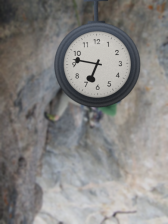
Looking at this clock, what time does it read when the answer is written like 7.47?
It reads 6.47
